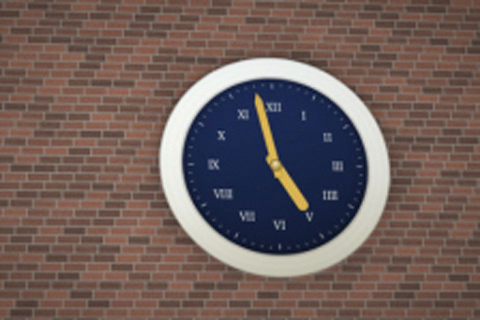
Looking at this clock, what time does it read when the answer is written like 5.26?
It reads 4.58
